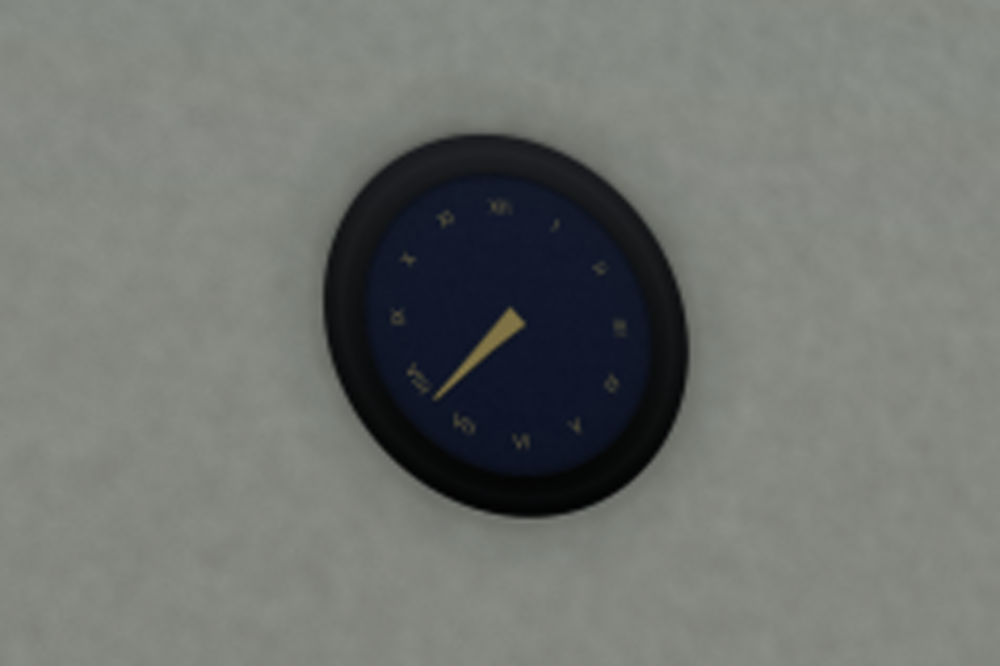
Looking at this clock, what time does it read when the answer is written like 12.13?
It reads 7.38
